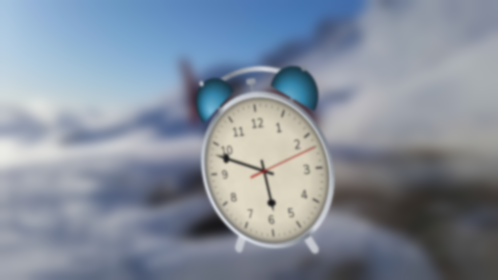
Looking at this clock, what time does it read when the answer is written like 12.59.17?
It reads 5.48.12
